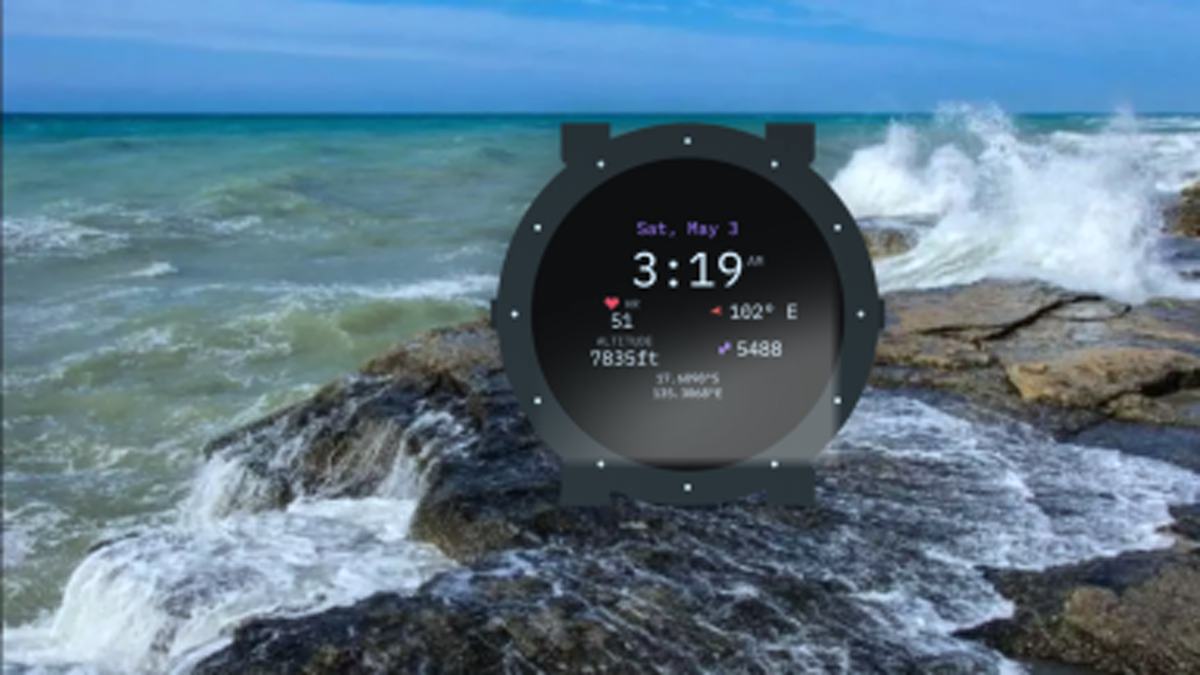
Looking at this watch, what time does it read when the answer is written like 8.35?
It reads 3.19
